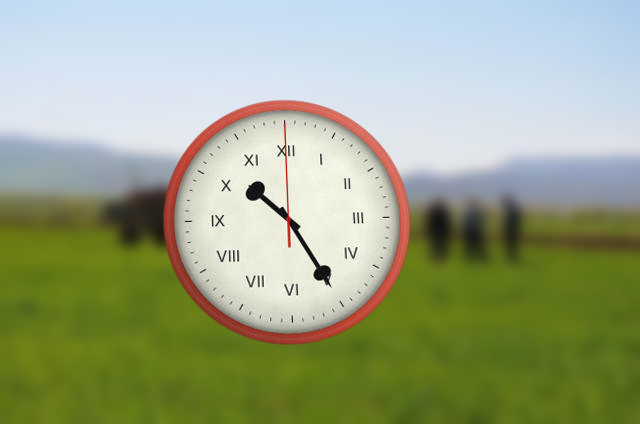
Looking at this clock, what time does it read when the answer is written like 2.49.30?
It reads 10.25.00
